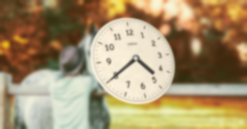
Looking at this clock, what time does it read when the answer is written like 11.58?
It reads 4.40
